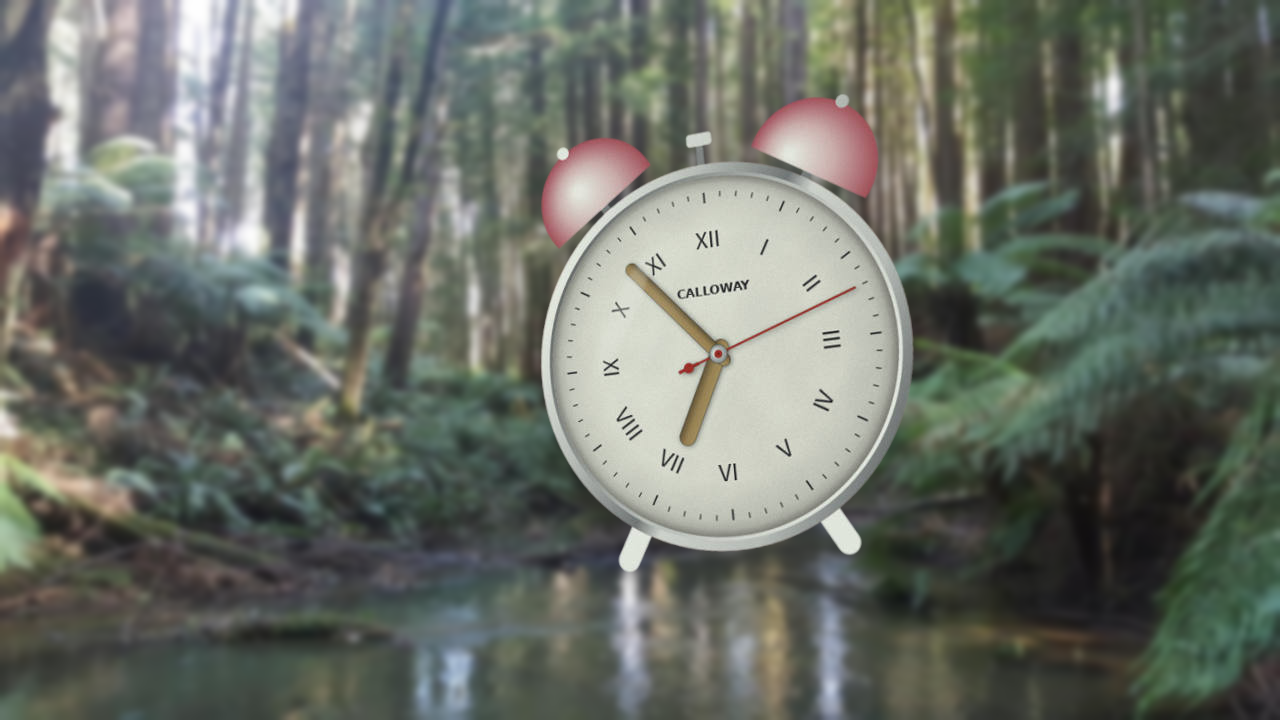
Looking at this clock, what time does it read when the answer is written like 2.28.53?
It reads 6.53.12
